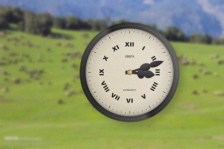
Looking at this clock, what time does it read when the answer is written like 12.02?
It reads 3.12
